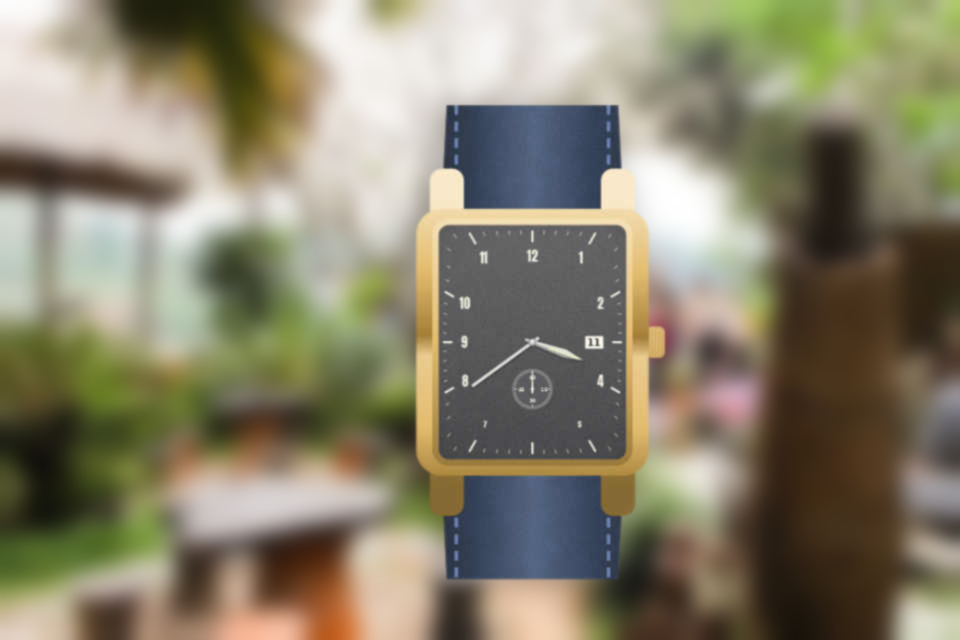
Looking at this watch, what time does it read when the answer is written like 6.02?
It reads 3.39
